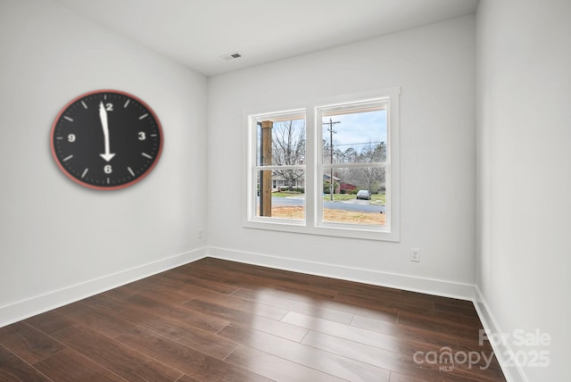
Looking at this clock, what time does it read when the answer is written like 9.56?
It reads 5.59
